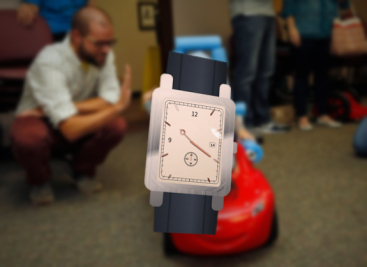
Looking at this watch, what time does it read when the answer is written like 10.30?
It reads 10.20
